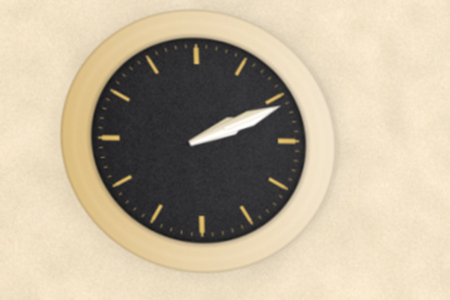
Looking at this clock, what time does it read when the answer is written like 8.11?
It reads 2.11
